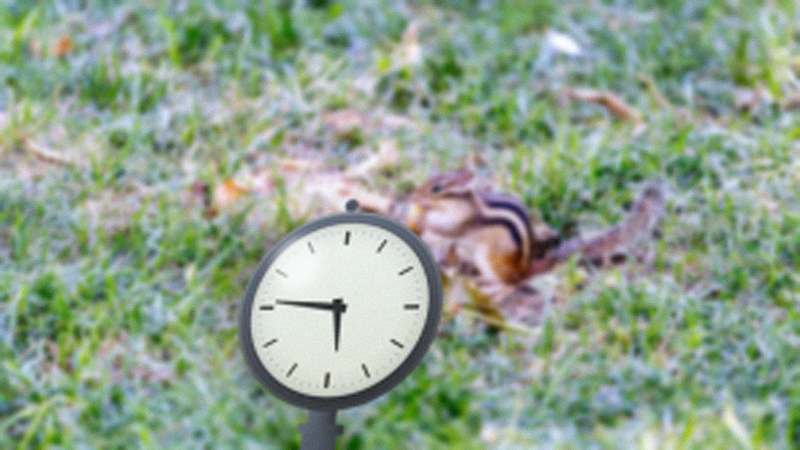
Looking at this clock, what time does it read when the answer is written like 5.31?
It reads 5.46
